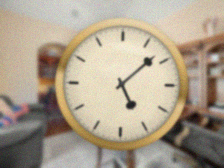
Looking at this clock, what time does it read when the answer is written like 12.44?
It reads 5.08
